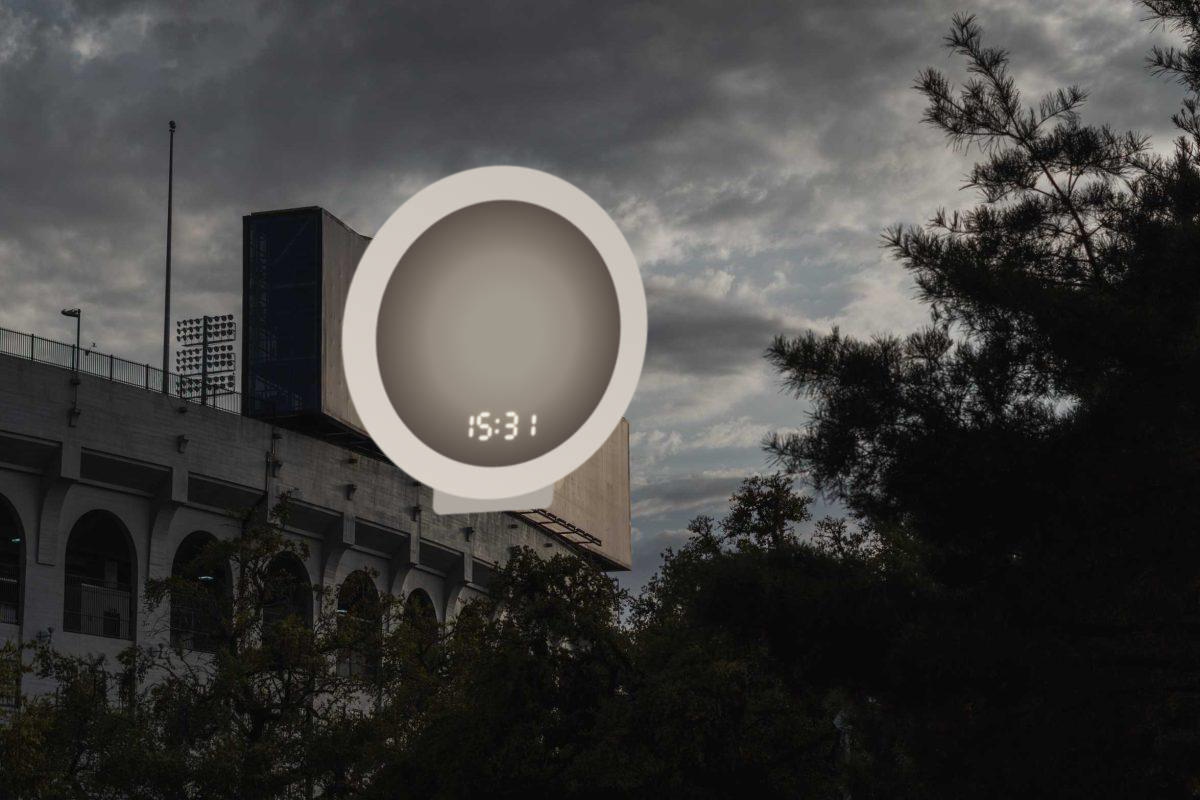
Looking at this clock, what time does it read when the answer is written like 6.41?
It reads 15.31
